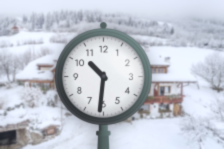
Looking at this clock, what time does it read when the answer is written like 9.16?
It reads 10.31
